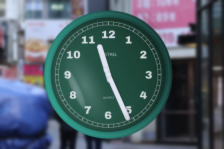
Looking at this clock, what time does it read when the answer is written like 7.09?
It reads 11.26
